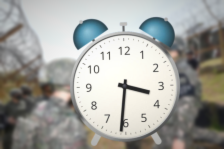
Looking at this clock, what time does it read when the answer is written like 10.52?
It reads 3.31
